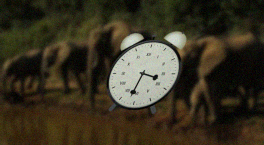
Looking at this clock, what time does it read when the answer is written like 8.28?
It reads 3.32
